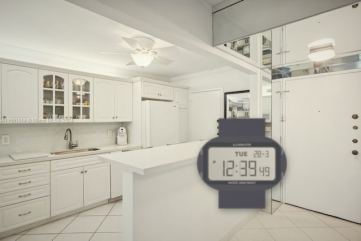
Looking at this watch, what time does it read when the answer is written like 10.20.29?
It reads 12.39.49
